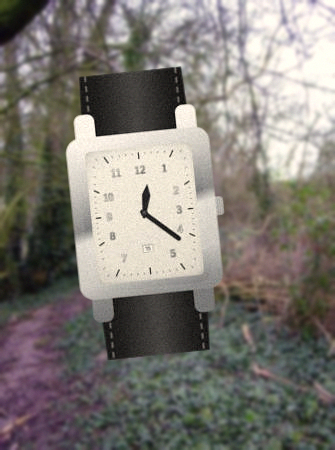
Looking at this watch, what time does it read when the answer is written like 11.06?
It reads 12.22
